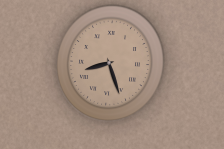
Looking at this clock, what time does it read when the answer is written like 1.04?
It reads 8.26
